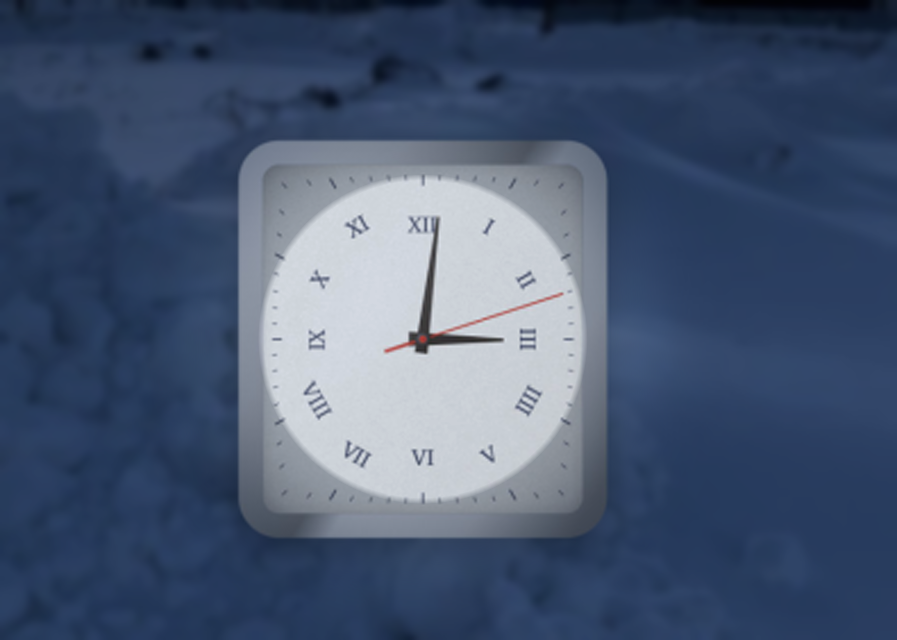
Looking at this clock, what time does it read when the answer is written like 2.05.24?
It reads 3.01.12
